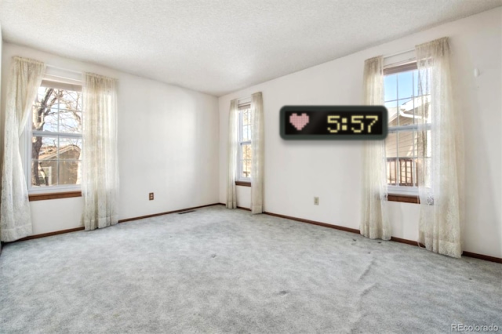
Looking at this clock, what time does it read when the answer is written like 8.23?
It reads 5.57
